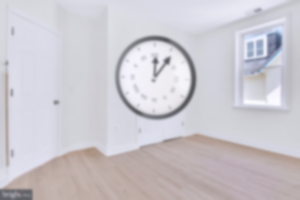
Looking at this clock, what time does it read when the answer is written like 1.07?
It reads 12.06
